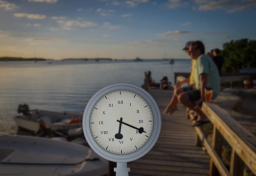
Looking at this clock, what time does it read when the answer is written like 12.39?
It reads 6.19
